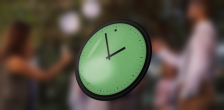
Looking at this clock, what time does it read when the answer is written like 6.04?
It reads 1.56
